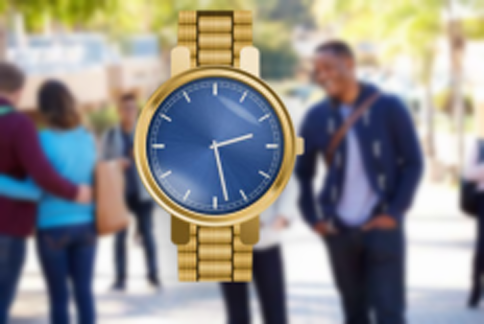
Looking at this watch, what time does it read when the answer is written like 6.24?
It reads 2.28
